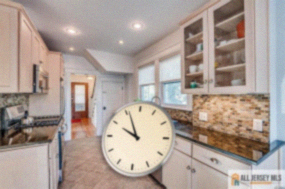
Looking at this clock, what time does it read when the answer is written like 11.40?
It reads 9.56
